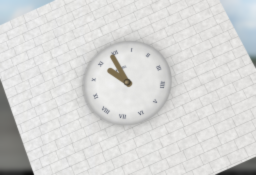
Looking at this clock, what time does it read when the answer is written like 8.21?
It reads 10.59
